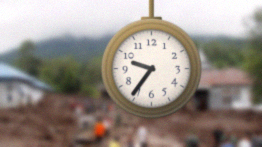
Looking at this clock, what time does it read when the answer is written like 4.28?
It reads 9.36
